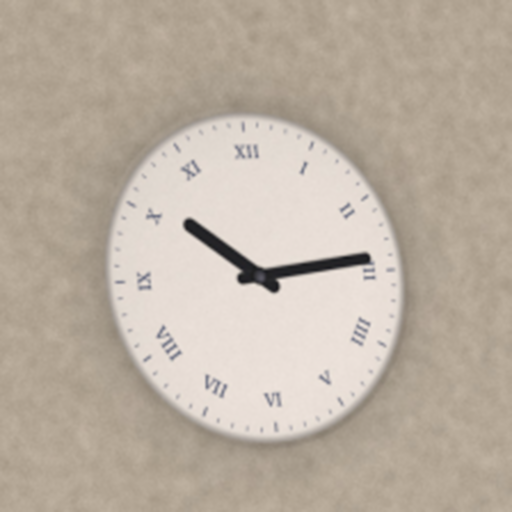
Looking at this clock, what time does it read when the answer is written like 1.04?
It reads 10.14
